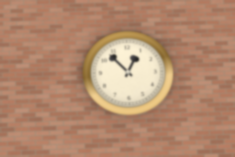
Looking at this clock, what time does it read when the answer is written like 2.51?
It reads 12.53
